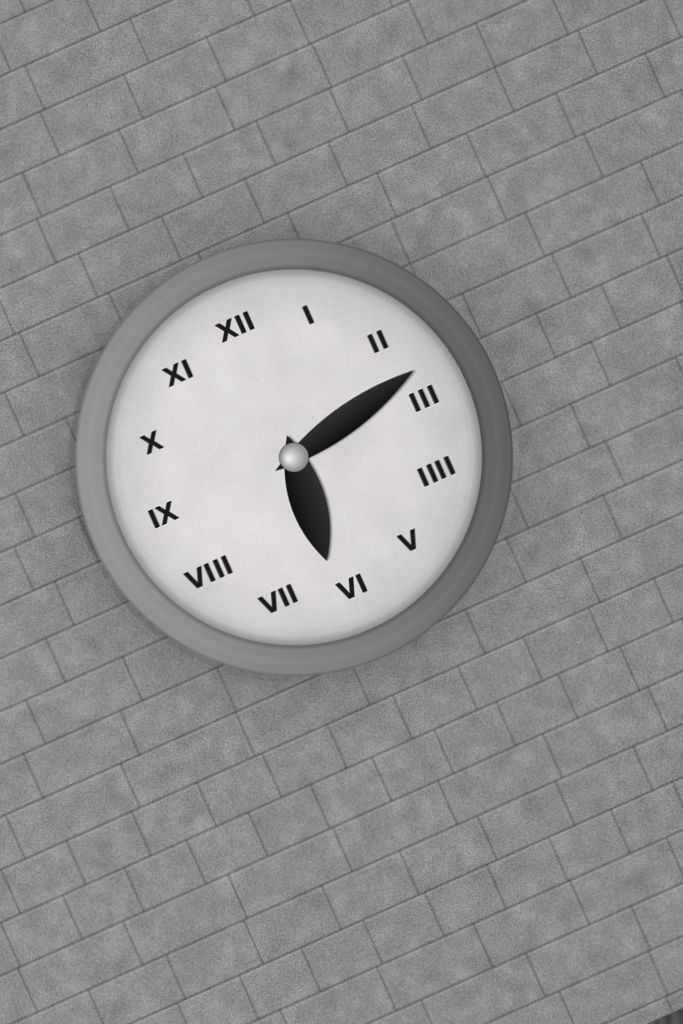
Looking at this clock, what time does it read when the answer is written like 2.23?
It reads 6.13
